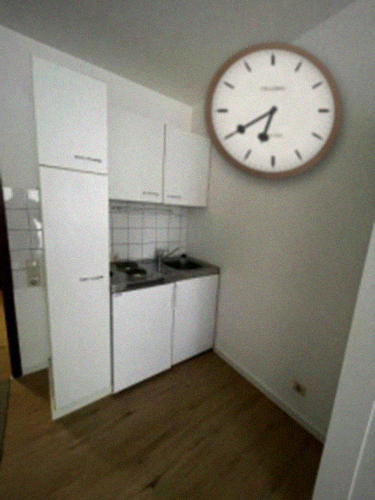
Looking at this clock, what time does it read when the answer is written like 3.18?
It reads 6.40
